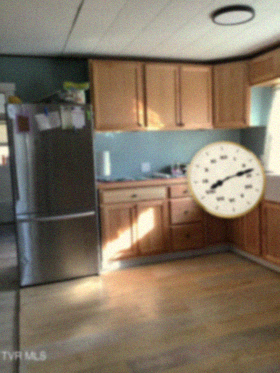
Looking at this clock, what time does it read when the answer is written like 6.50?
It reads 8.13
